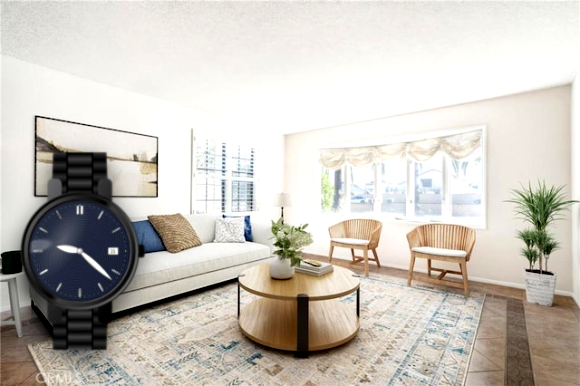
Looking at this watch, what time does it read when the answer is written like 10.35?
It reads 9.22
